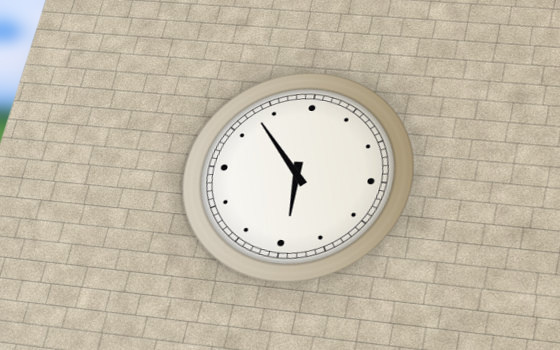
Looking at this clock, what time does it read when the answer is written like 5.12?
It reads 5.53
